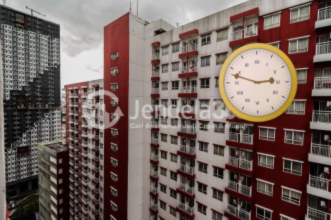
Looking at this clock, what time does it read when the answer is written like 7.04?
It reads 2.48
